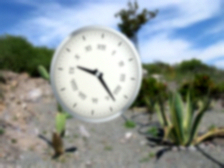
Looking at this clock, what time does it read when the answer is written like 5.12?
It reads 9.23
